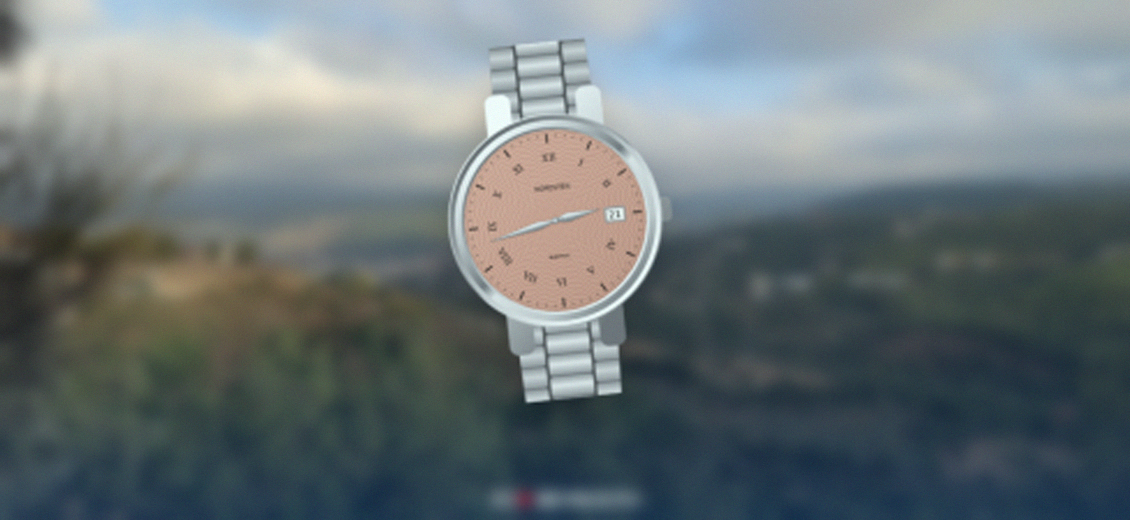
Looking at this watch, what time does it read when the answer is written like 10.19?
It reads 2.43
